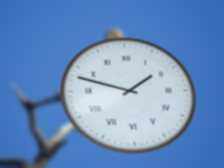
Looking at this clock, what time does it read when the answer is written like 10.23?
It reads 1.48
